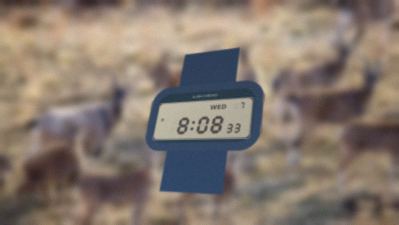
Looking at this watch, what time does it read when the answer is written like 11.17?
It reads 8.08
